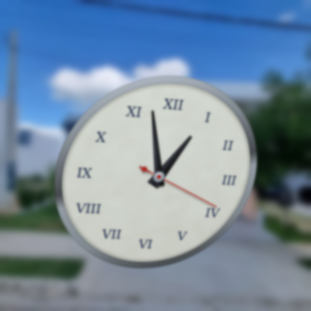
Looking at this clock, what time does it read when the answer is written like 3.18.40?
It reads 12.57.19
